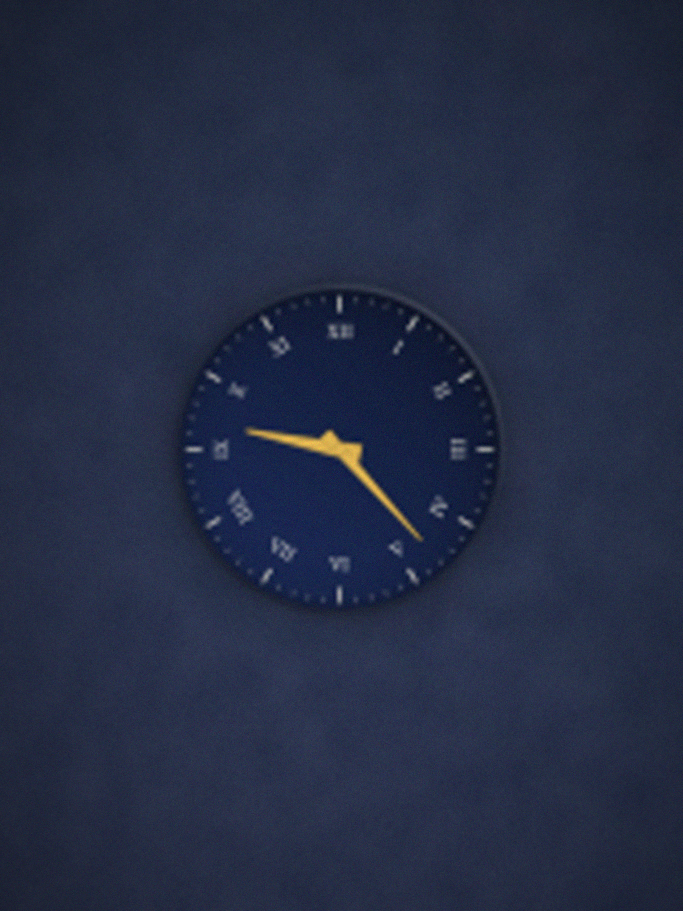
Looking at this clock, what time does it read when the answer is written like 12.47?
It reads 9.23
